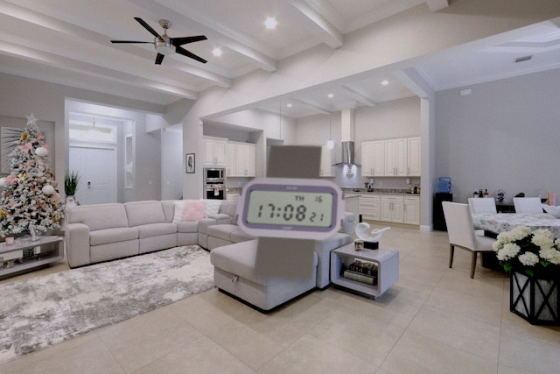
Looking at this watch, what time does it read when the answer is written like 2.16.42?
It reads 17.08.21
